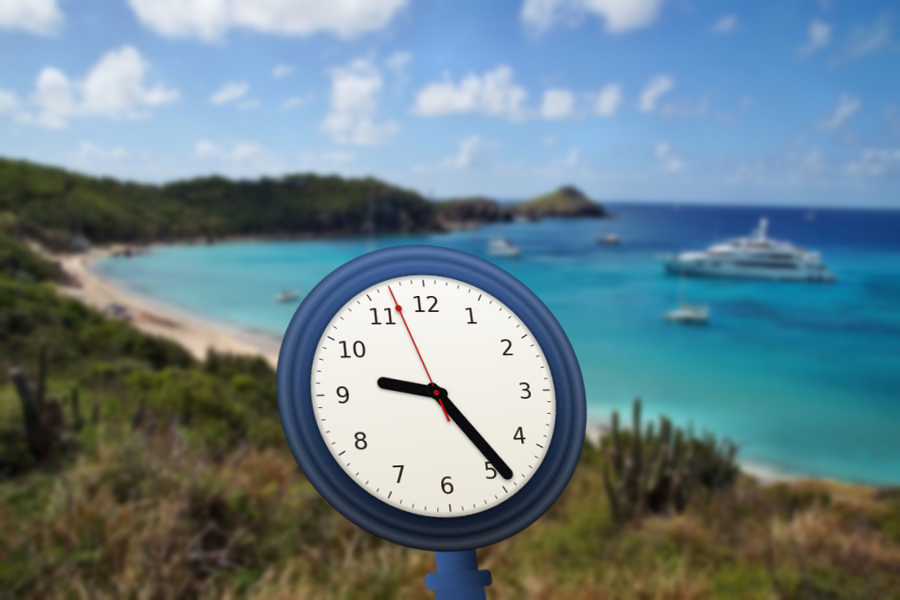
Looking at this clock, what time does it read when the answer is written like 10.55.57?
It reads 9.23.57
